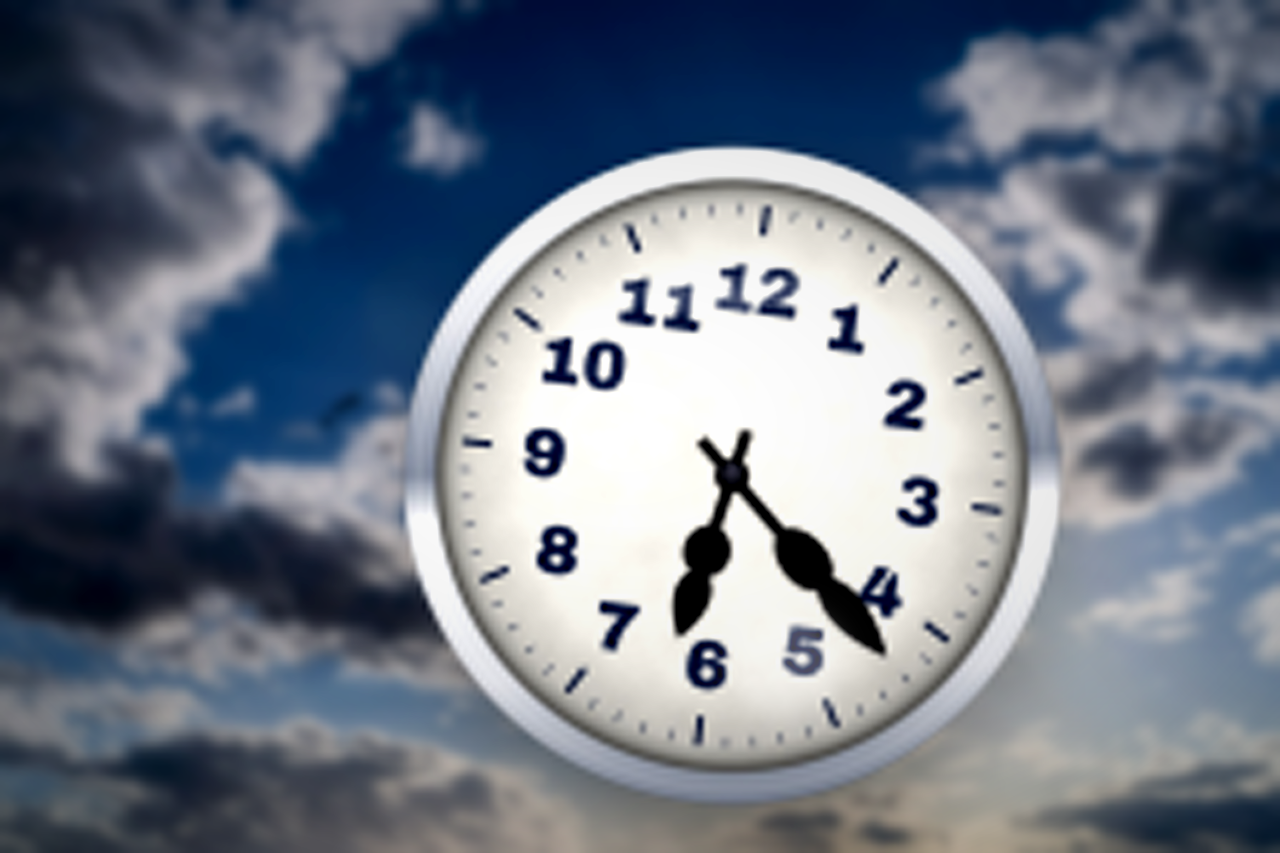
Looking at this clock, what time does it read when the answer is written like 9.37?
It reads 6.22
